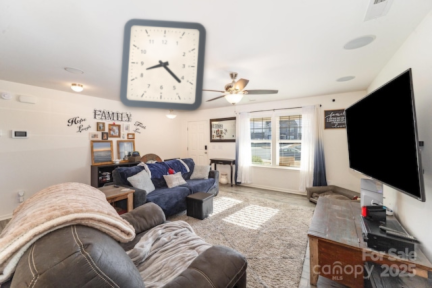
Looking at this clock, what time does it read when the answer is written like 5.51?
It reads 8.22
